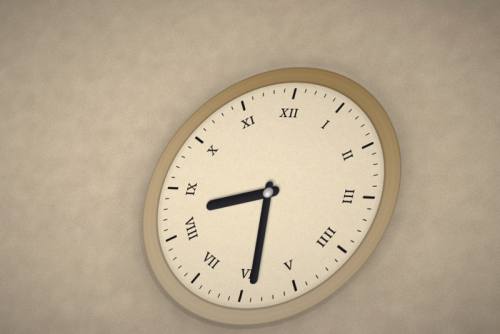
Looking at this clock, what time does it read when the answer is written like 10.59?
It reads 8.29
